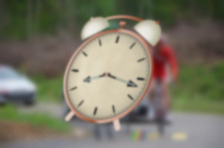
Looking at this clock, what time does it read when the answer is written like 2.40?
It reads 8.17
